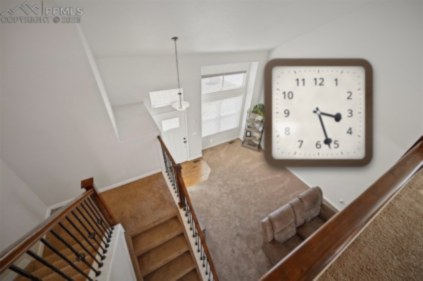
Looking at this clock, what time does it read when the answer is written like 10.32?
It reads 3.27
